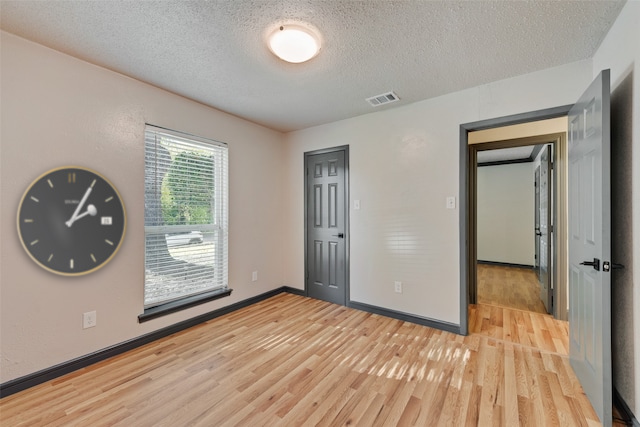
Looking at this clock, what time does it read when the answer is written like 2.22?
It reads 2.05
